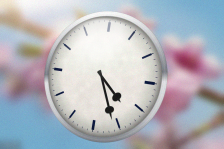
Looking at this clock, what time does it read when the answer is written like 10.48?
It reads 4.26
